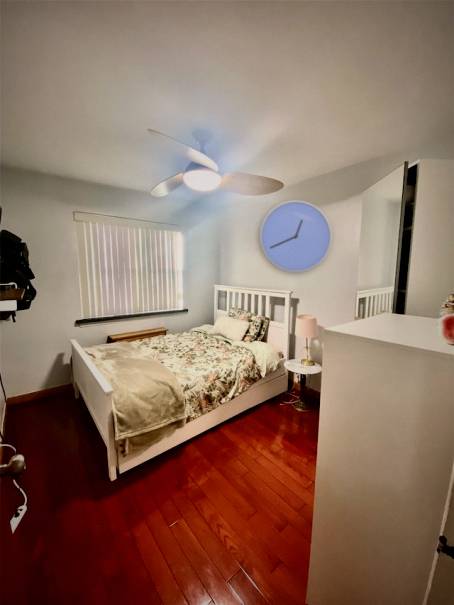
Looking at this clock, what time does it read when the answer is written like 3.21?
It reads 12.41
